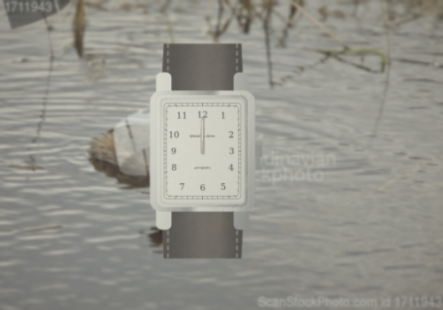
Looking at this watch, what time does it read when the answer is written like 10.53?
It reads 12.00
